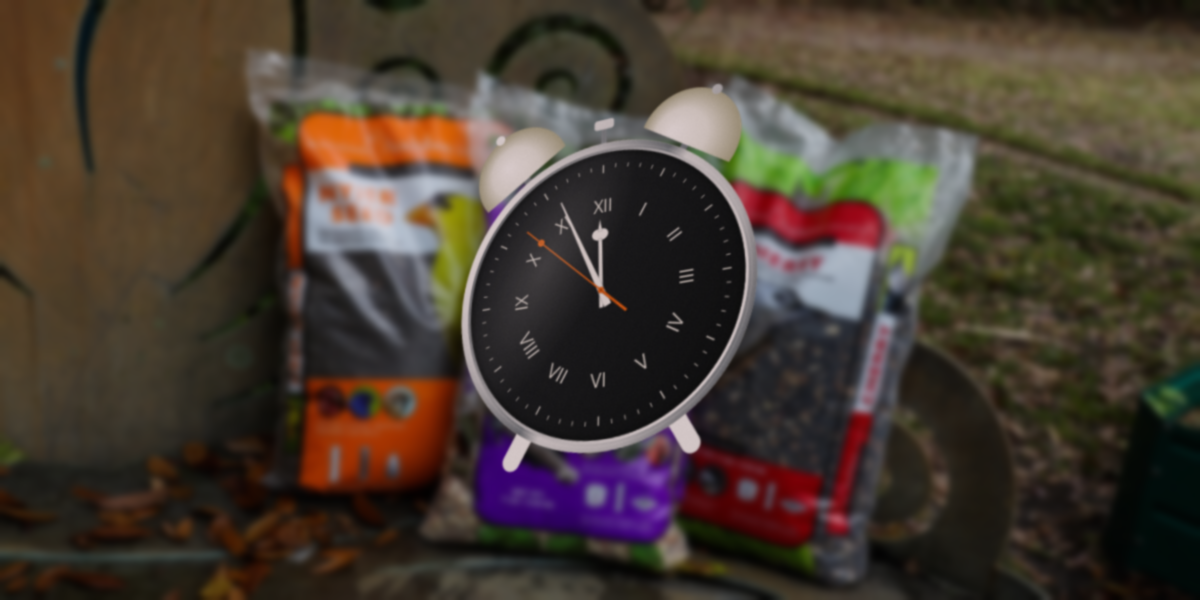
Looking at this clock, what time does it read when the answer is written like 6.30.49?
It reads 11.55.52
